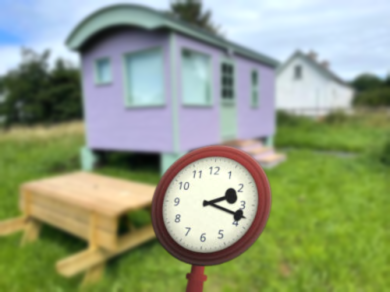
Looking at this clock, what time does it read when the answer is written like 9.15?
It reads 2.18
